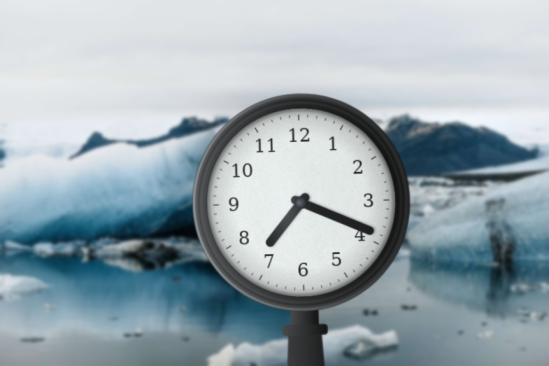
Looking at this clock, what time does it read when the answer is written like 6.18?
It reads 7.19
